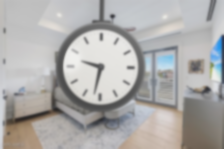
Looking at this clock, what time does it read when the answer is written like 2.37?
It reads 9.32
